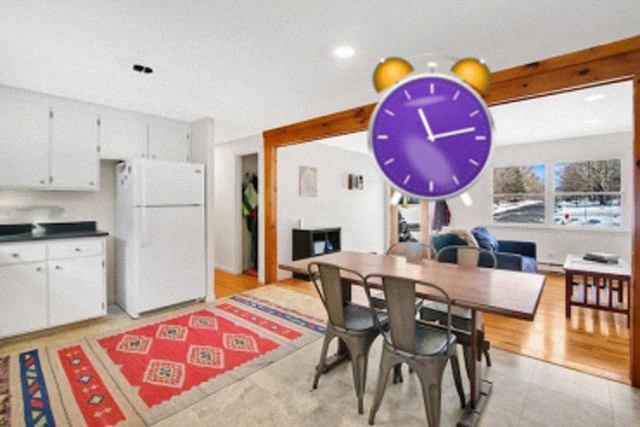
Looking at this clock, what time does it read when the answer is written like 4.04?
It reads 11.13
